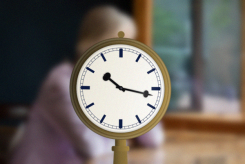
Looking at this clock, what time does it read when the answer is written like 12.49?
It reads 10.17
